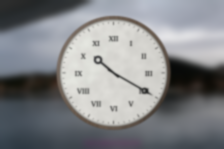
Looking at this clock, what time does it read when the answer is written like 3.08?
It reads 10.20
